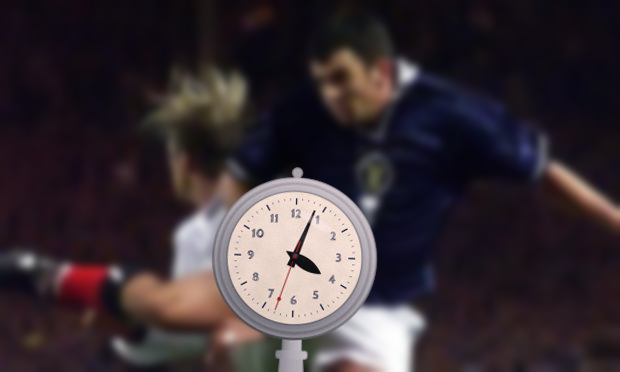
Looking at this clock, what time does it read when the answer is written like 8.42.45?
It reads 4.03.33
